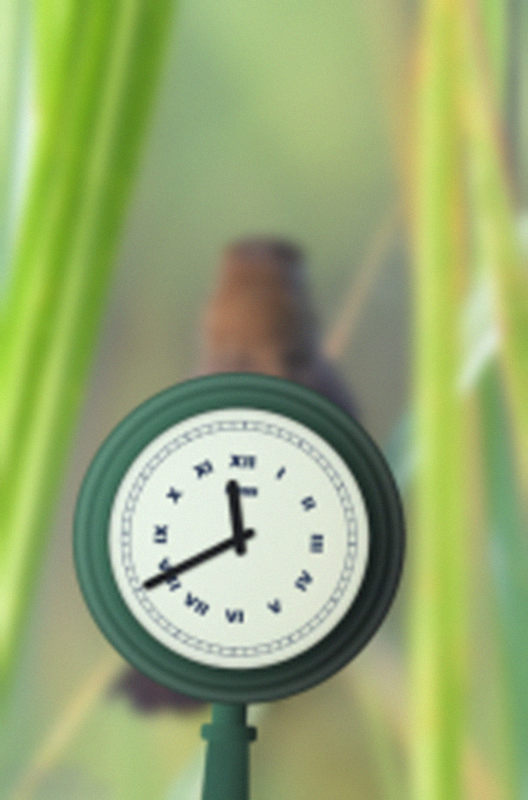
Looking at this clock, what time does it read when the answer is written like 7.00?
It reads 11.40
